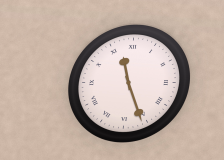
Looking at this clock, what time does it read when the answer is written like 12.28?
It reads 11.26
